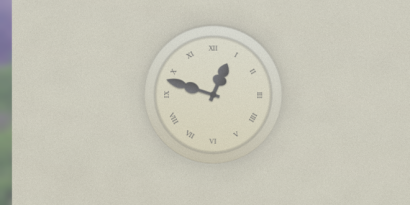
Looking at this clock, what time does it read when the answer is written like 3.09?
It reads 12.48
